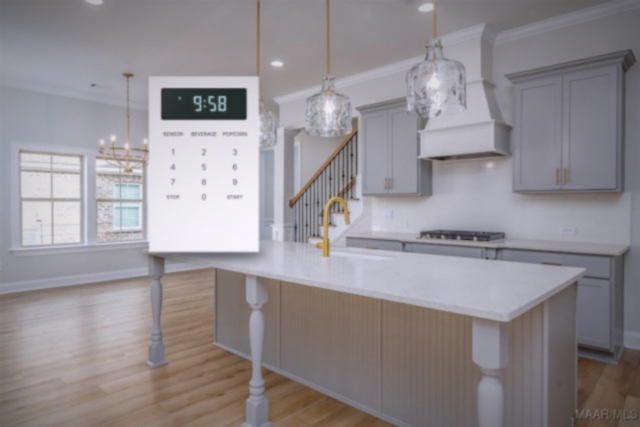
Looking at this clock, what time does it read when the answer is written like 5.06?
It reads 9.58
